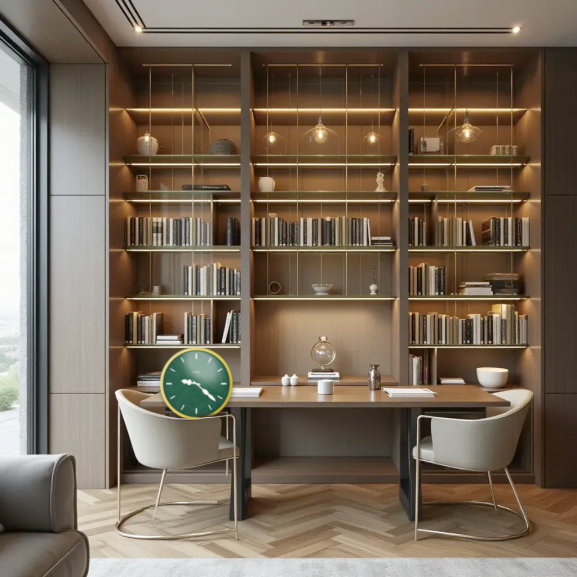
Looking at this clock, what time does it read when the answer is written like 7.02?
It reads 9.22
